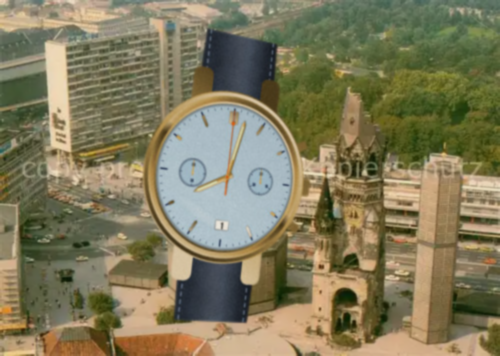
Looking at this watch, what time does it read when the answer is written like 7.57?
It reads 8.02
